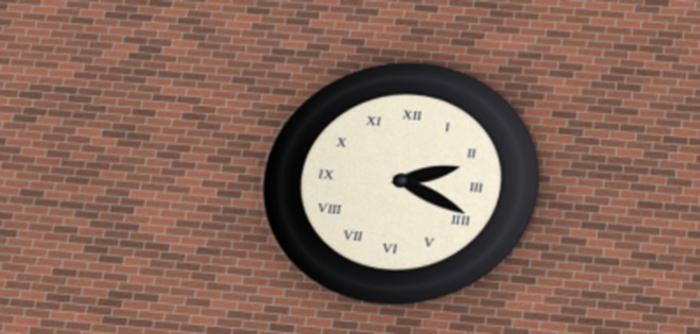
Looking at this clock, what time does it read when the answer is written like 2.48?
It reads 2.19
